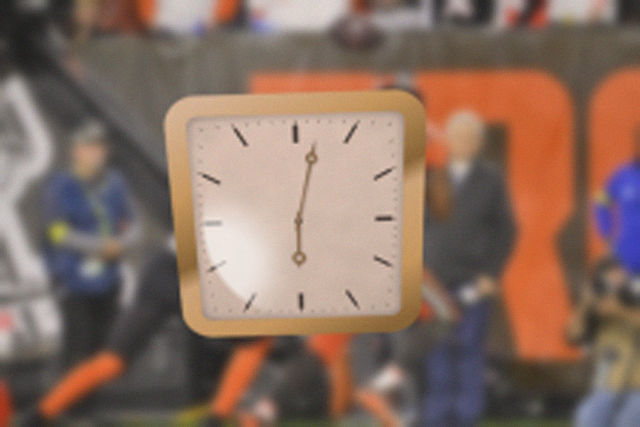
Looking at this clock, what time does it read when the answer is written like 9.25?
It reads 6.02
